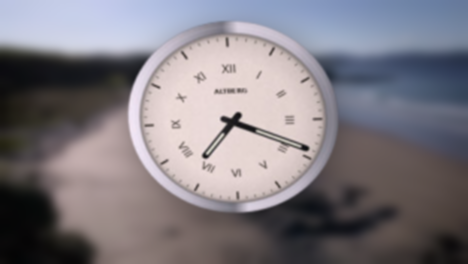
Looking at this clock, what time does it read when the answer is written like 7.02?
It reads 7.19
